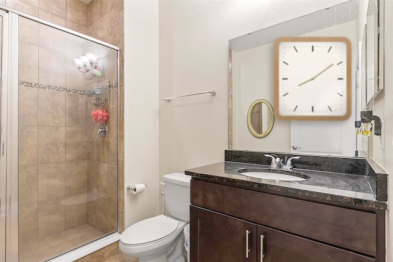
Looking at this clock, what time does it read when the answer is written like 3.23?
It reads 8.09
